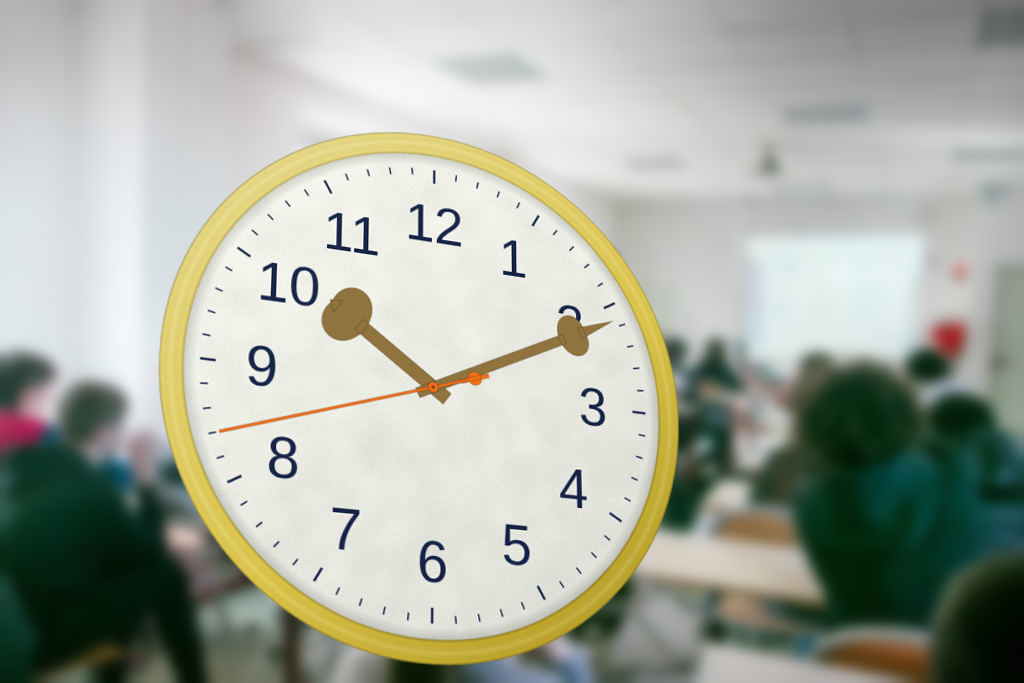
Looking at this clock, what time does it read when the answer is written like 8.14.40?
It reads 10.10.42
